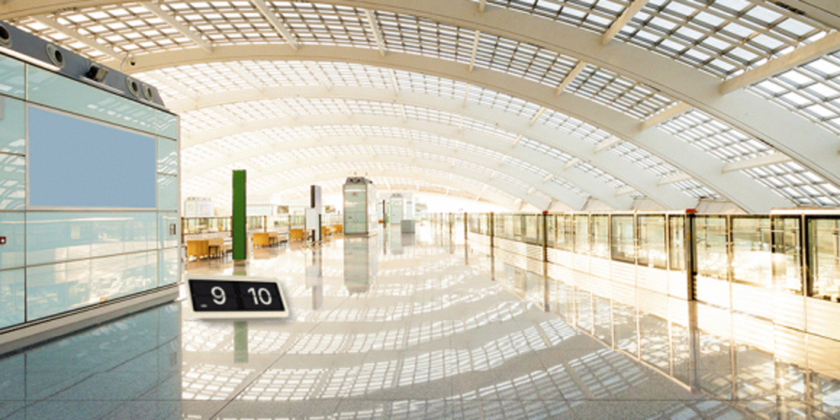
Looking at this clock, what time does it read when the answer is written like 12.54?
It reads 9.10
